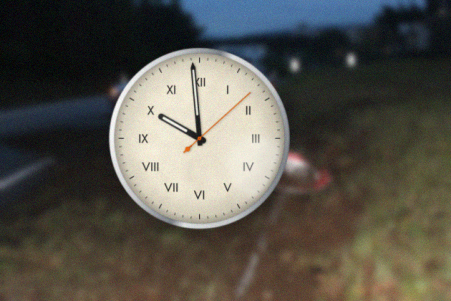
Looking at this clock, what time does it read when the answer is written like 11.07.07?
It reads 9.59.08
